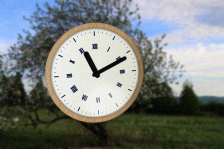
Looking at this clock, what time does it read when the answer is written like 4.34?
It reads 11.11
